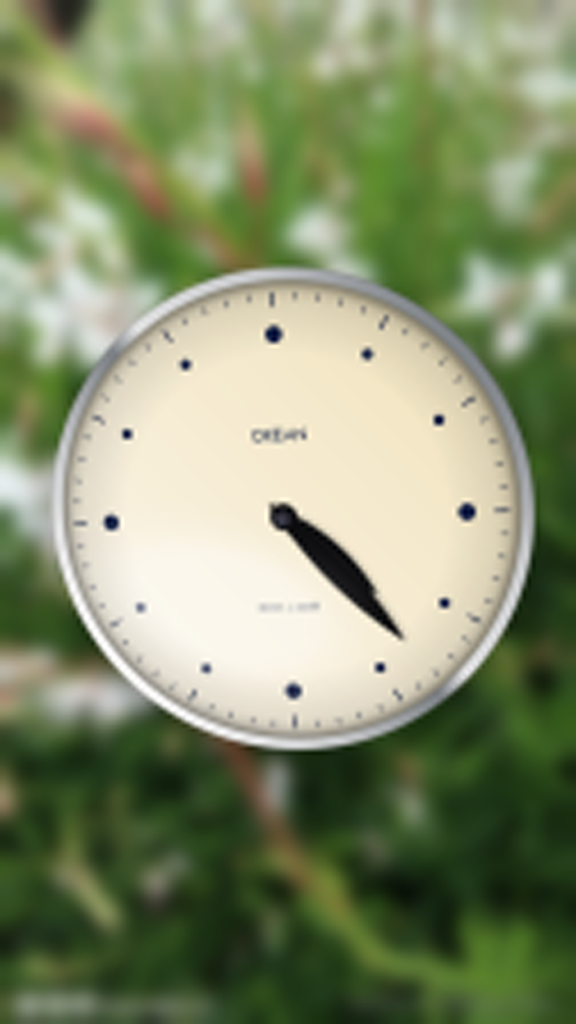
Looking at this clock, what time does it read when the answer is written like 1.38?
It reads 4.23
